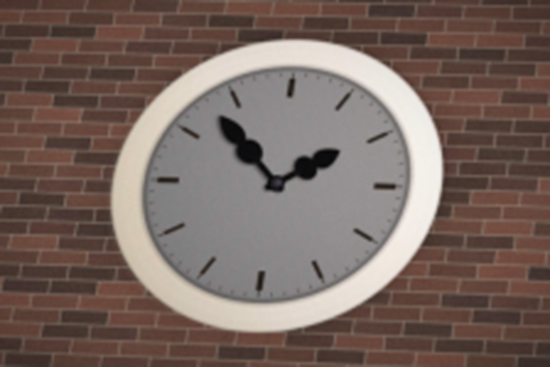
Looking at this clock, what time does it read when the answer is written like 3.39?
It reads 1.53
